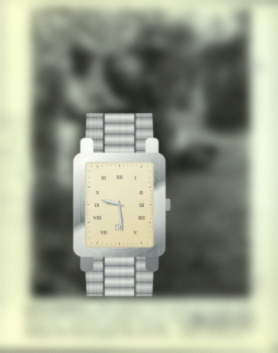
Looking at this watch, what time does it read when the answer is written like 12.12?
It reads 9.29
